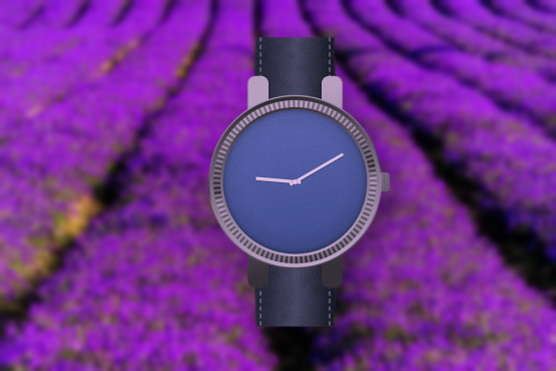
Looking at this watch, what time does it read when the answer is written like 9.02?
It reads 9.10
